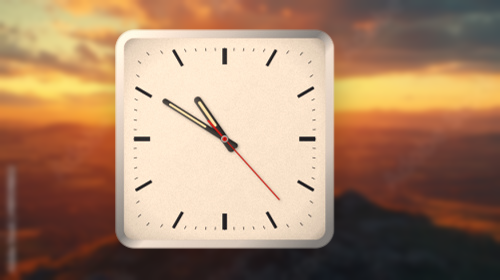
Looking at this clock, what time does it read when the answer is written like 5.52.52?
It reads 10.50.23
